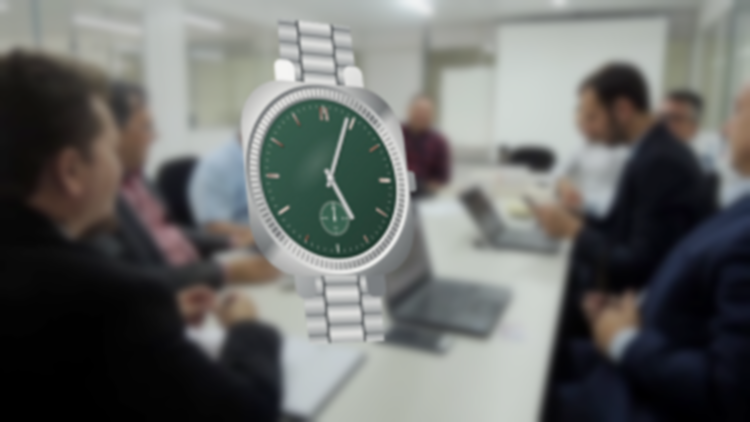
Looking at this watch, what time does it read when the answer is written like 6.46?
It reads 5.04
